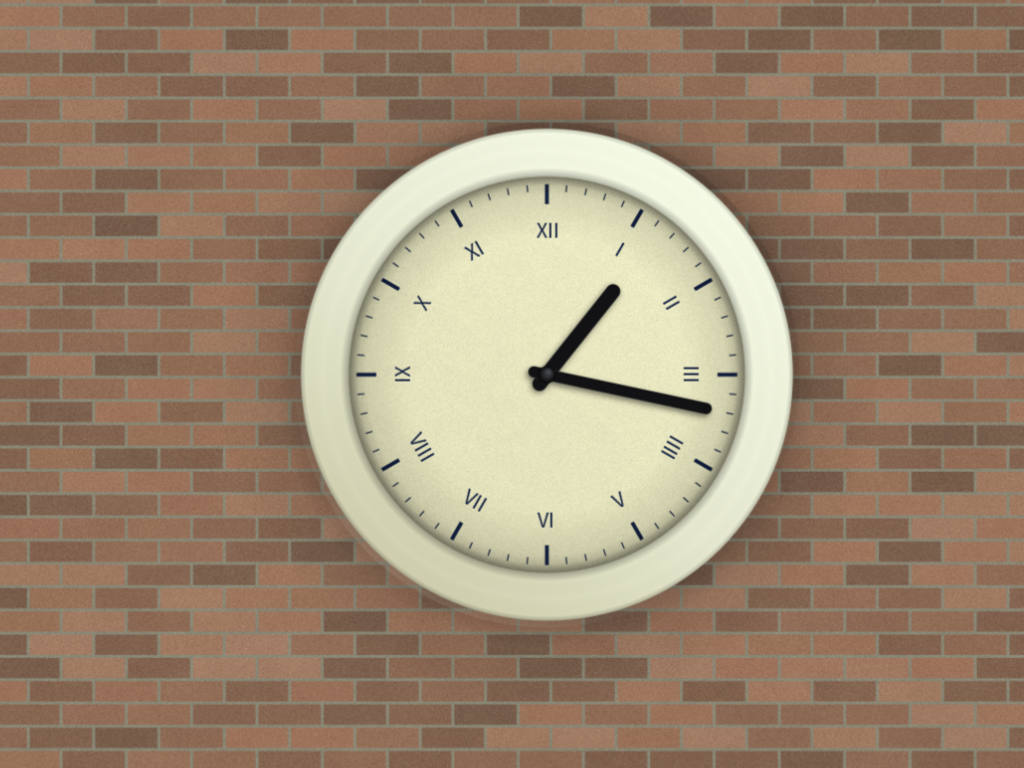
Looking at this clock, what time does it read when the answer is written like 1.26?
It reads 1.17
